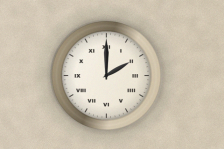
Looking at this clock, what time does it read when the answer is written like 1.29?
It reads 2.00
